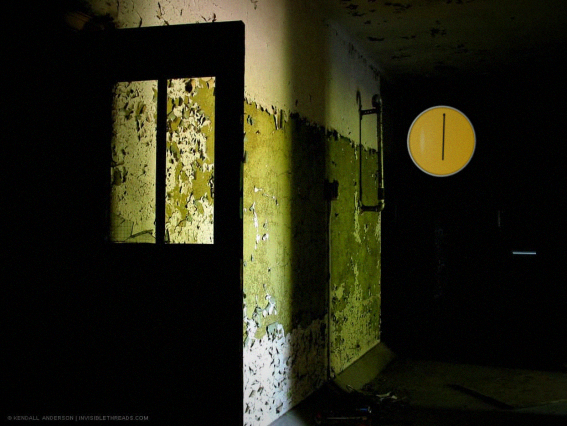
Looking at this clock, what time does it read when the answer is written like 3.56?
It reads 6.00
